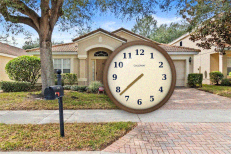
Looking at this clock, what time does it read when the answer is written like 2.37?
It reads 7.38
